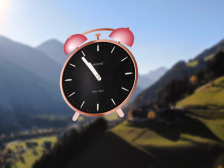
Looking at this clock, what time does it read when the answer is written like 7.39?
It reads 10.54
